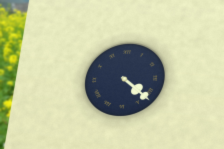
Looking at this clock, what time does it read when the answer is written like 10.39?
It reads 4.22
